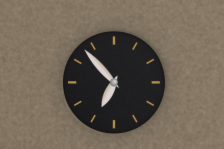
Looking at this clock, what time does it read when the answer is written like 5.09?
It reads 6.53
